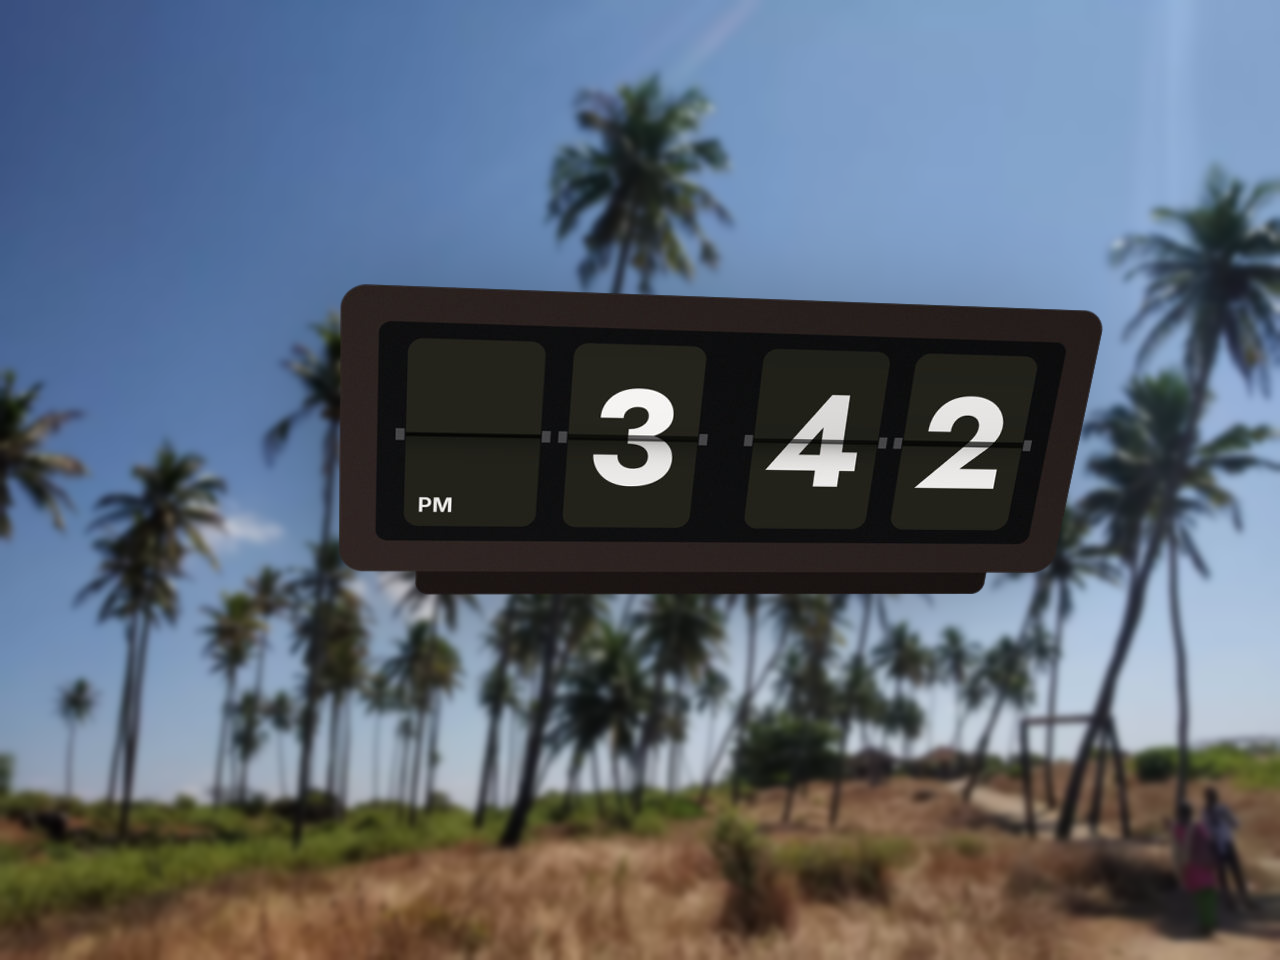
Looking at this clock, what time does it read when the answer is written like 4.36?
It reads 3.42
